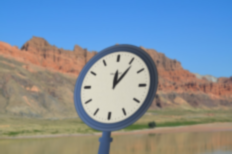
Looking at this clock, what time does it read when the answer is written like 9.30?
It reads 12.06
